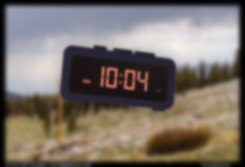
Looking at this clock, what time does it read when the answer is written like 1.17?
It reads 10.04
